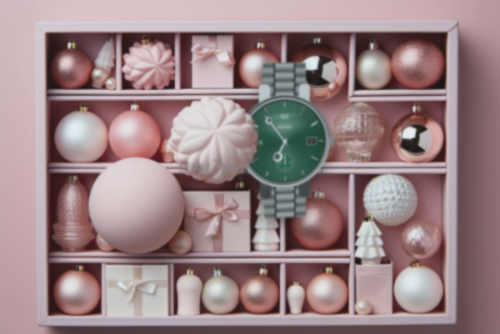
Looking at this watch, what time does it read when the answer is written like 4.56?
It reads 6.54
